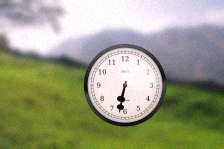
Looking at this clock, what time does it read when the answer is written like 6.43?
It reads 6.32
